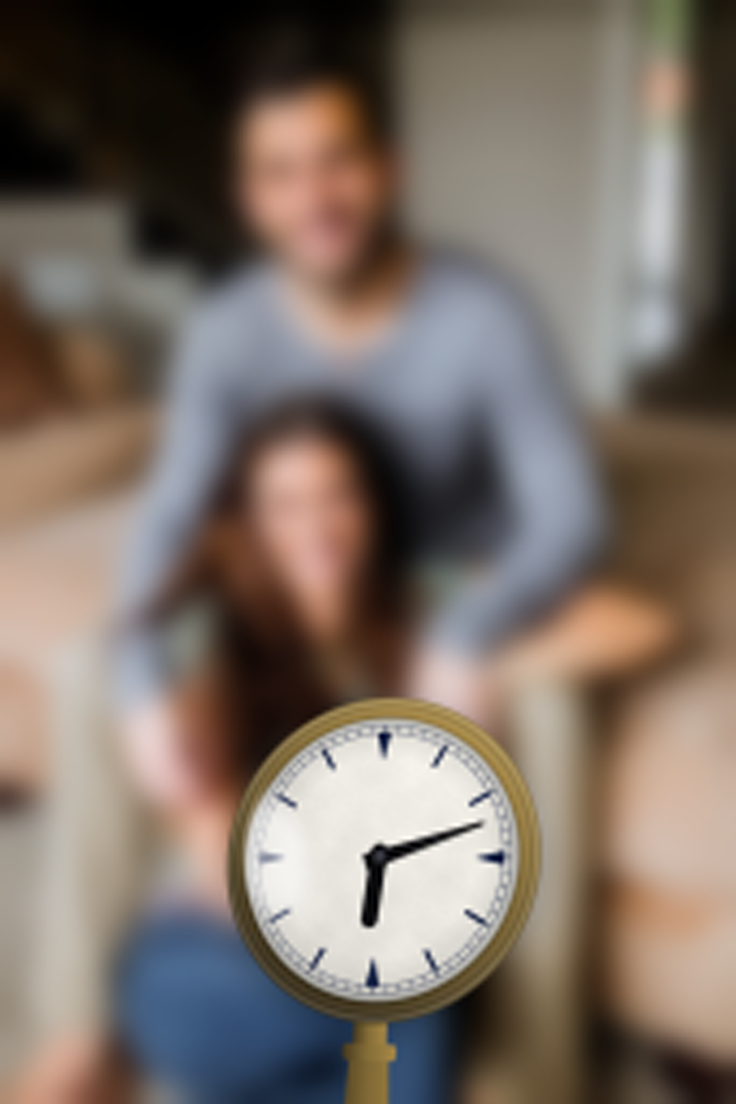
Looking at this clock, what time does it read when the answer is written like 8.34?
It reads 6.12
